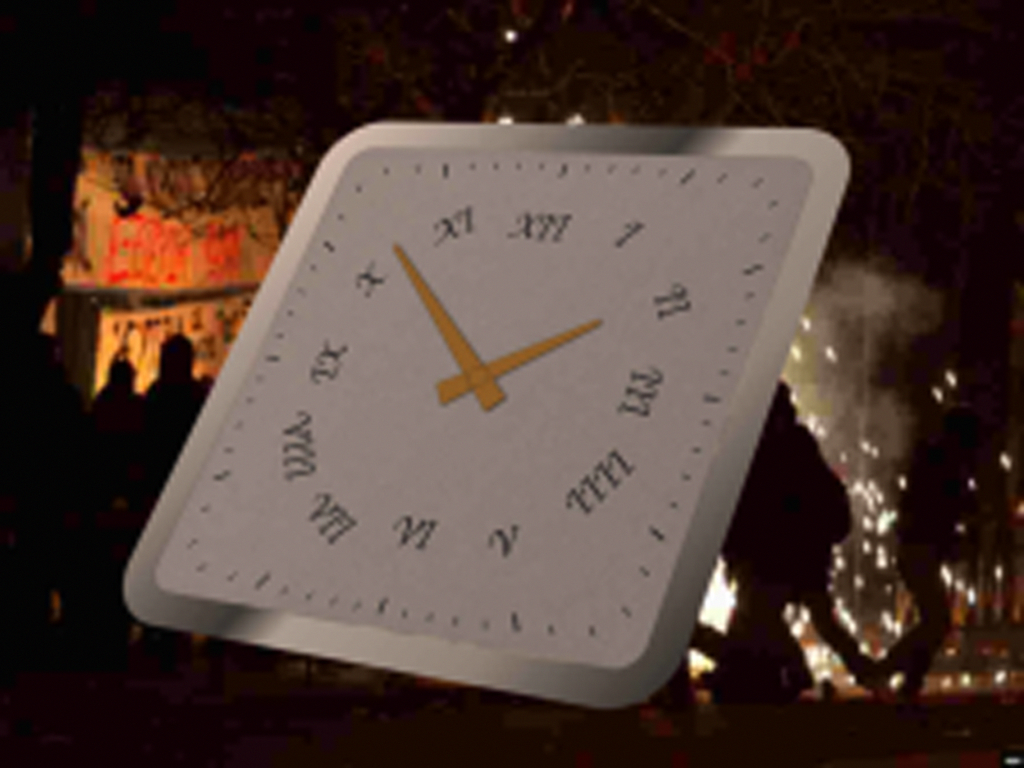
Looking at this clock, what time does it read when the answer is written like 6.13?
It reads 1.52
